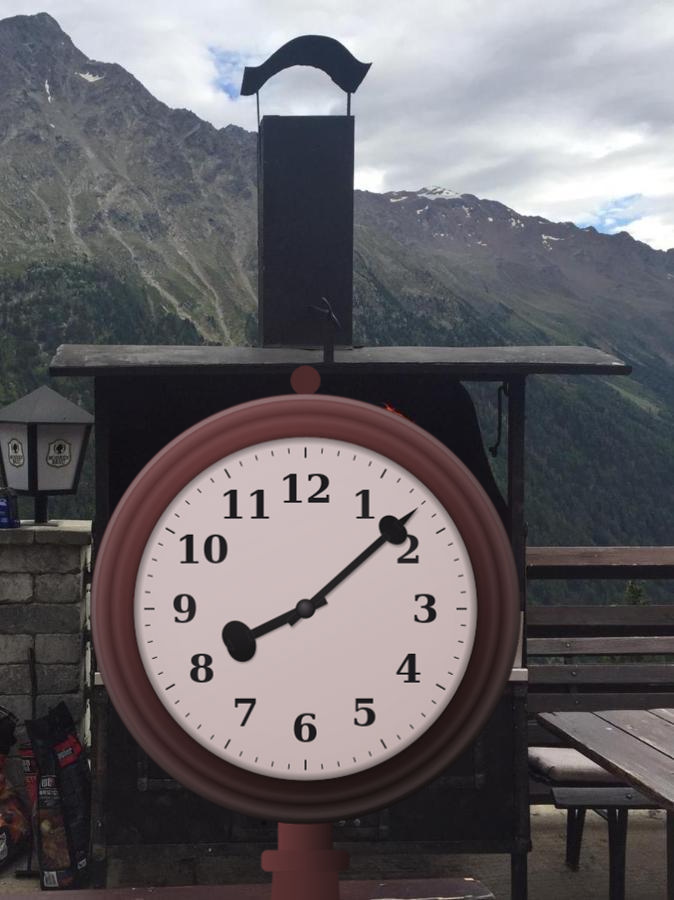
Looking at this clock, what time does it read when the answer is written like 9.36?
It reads 8.08
